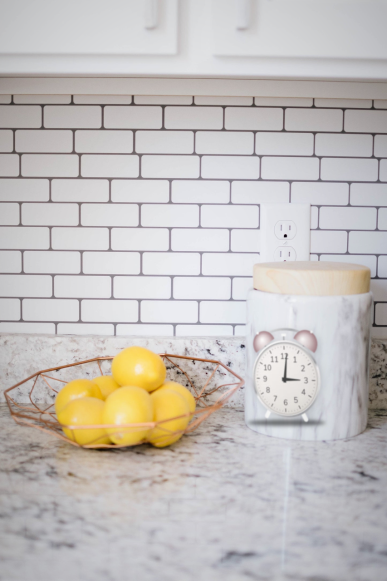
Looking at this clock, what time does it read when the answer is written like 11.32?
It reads 3.01
